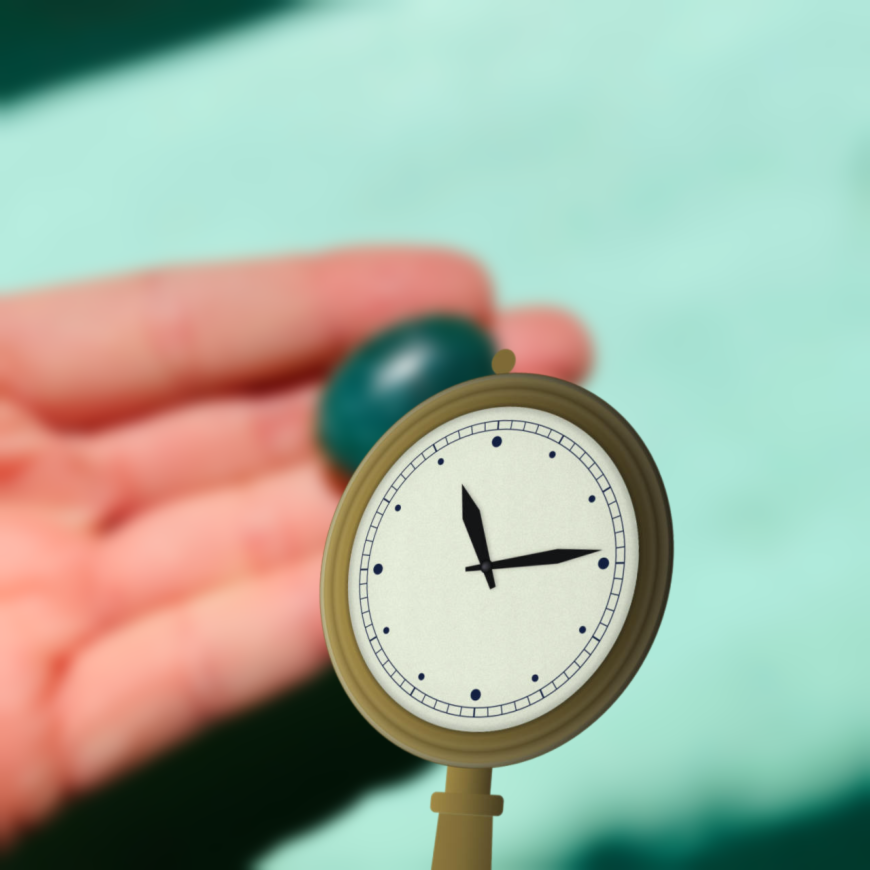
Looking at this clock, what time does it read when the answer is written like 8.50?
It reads 11.14
